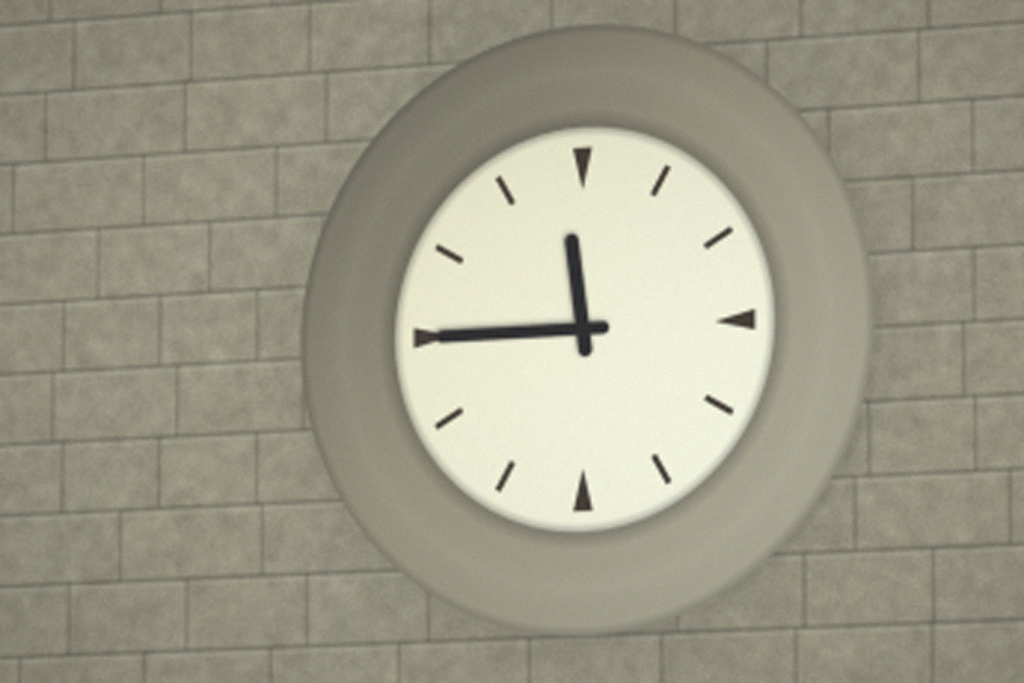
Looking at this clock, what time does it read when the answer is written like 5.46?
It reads 11.45
